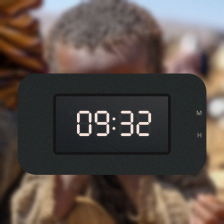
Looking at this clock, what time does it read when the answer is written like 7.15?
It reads 9.32
